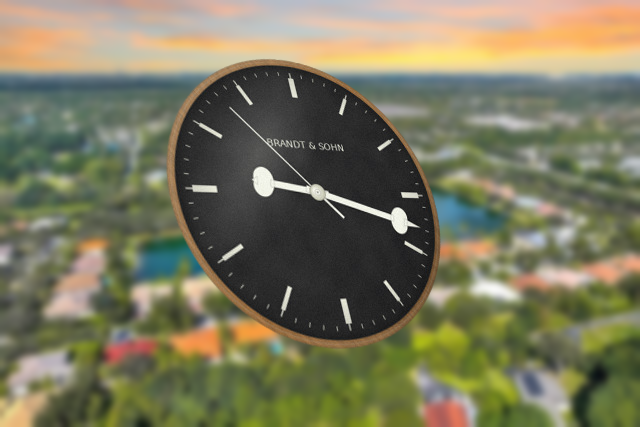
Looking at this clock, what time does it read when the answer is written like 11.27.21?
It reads 9.17.53
